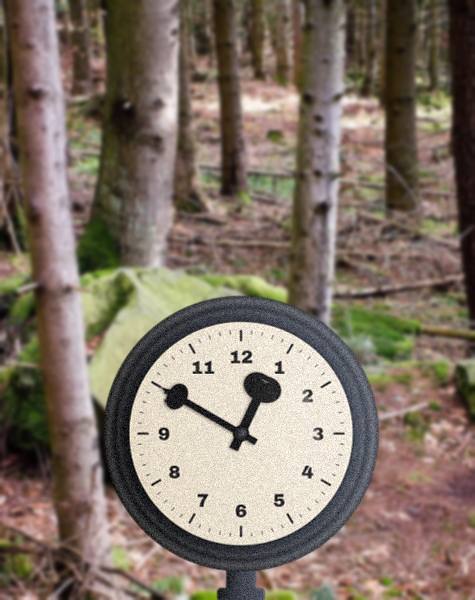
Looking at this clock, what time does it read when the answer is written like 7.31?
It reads 12.50
